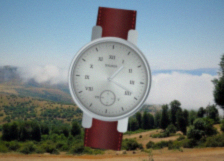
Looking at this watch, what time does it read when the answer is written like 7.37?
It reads 1.19
